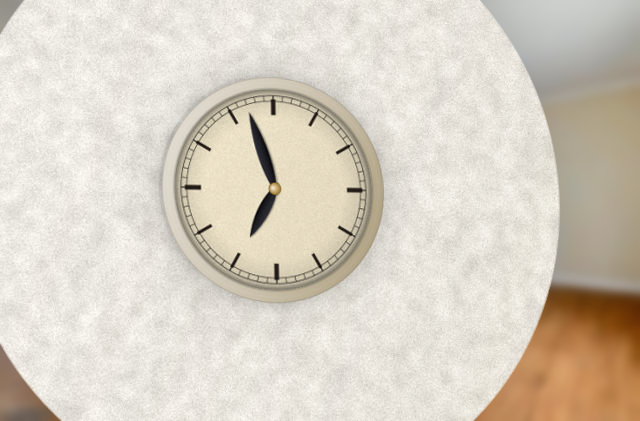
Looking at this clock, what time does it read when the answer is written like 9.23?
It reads 6.57
